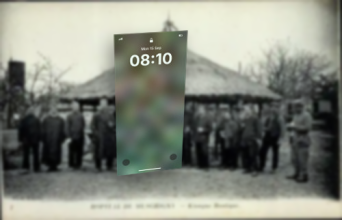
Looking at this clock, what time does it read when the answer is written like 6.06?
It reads 8.10
